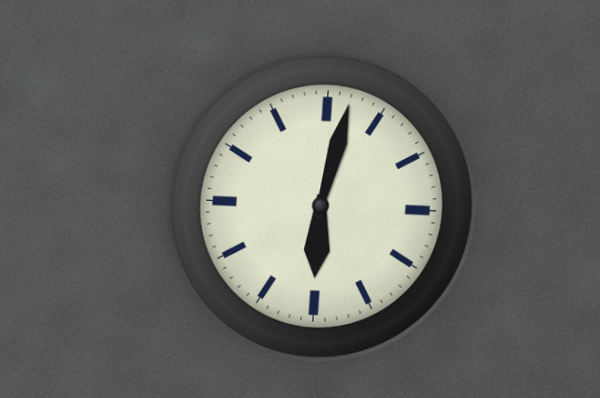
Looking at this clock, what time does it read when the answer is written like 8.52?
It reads 6.02
